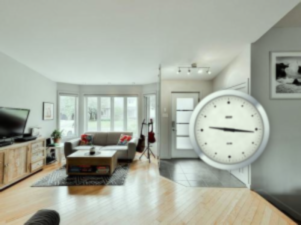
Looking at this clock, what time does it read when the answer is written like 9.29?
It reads 9.16
